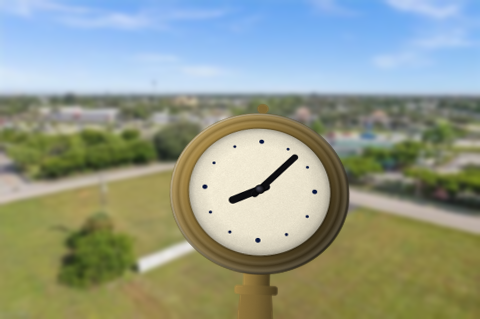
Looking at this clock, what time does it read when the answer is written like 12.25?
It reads 8.07
